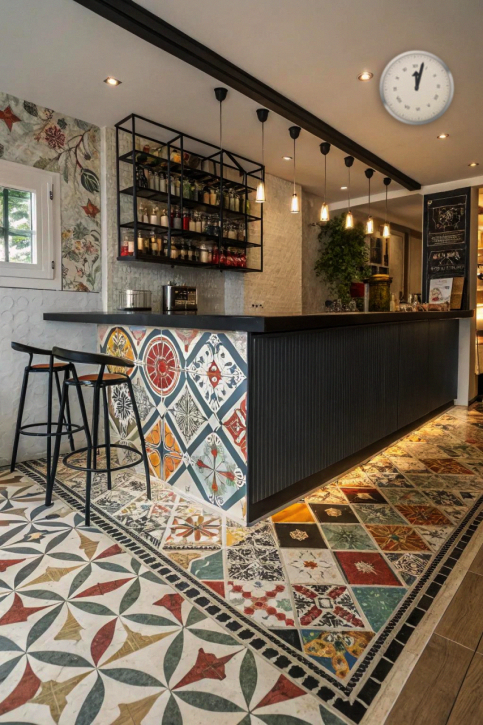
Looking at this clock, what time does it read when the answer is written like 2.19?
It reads 12.03
